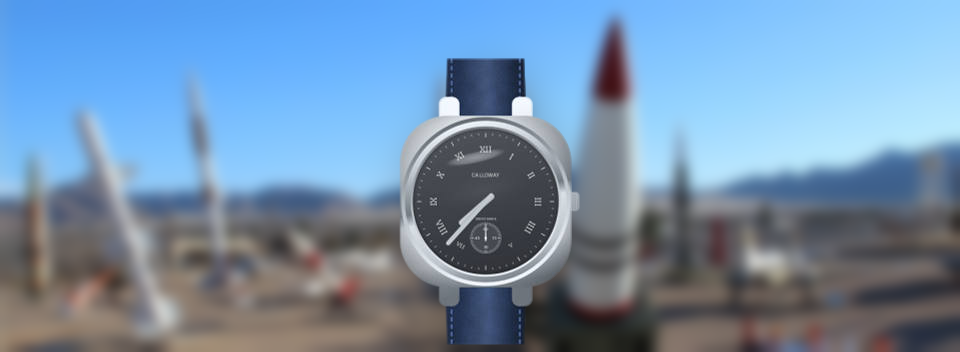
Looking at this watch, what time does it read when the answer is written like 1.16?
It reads 7.37
